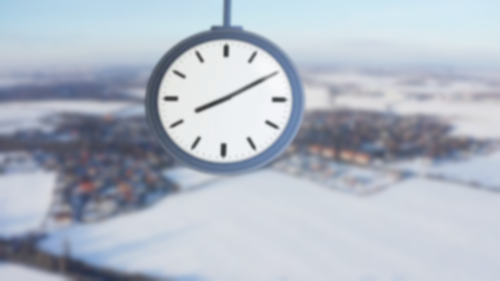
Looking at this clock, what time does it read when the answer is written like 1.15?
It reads 8.10
